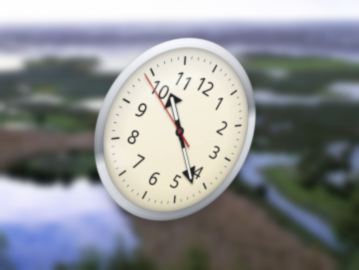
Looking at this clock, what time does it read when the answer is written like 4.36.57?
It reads 10.21.49
